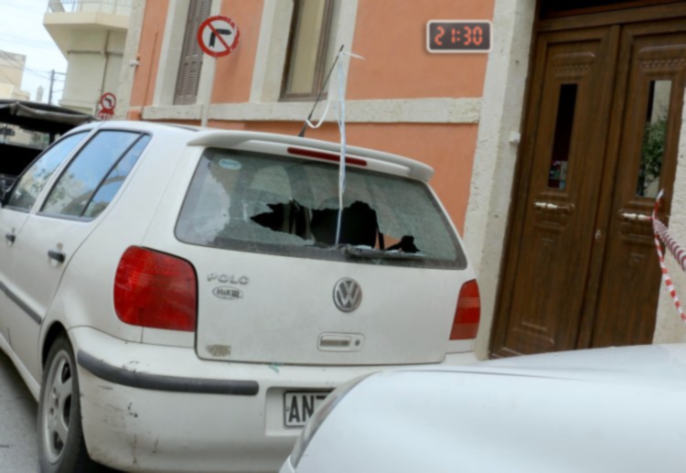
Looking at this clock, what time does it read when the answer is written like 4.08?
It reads 21.30
